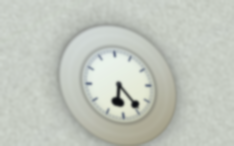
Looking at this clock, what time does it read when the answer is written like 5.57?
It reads 6.24
